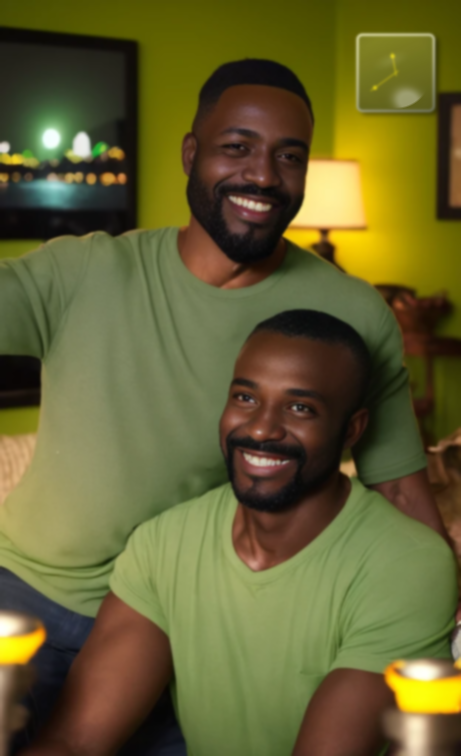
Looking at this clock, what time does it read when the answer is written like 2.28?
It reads 11.39
